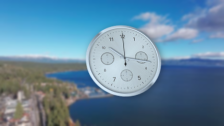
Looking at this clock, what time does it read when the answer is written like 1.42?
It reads 10.17
